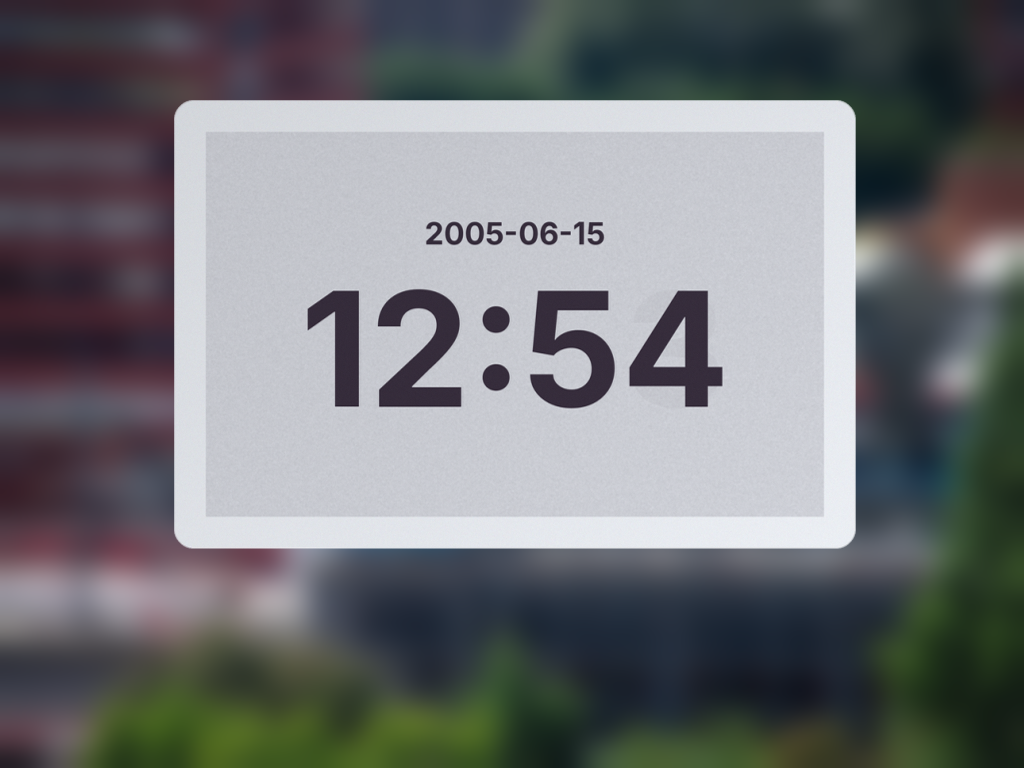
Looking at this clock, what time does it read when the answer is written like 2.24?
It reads 12.54
